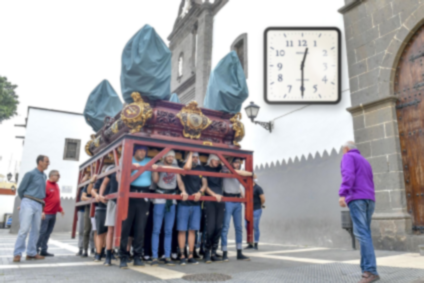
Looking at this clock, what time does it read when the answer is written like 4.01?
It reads 12.30
